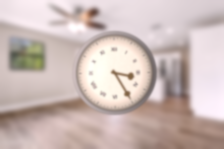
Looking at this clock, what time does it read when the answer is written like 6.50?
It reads 3.25
